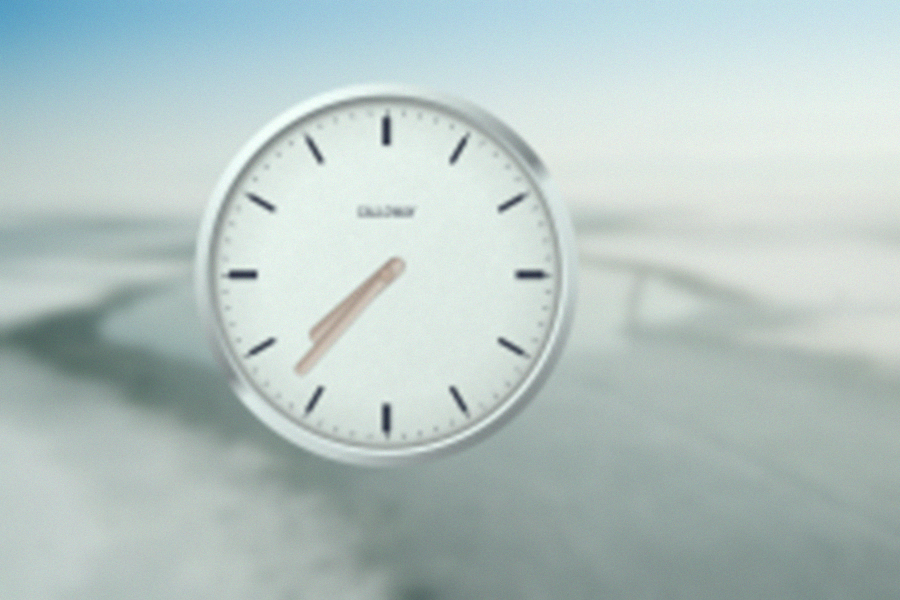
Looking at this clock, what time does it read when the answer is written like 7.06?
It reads 7.37
